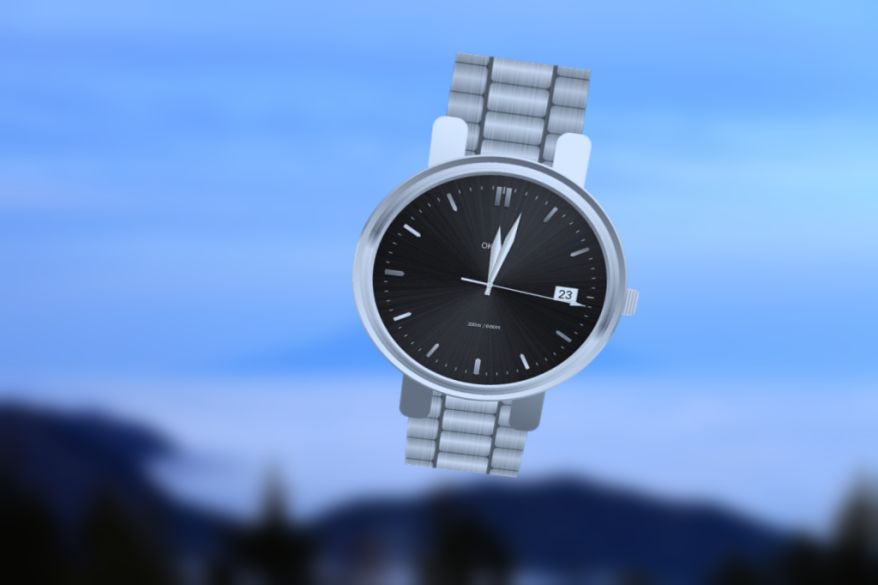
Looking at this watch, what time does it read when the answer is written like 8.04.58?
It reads 12.02.16
